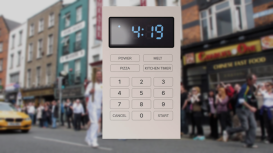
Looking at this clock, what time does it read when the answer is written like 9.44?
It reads 4.19
